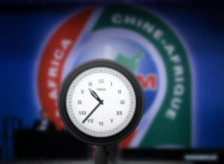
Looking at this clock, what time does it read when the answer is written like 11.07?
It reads 10.37
